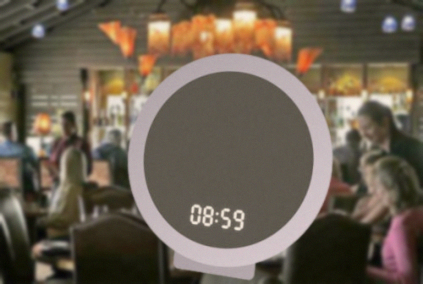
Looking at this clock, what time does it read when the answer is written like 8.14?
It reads 8.59
